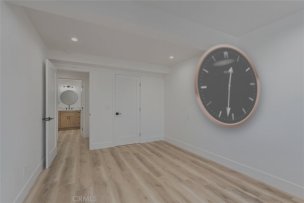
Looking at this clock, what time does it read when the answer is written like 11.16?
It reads 12.32
